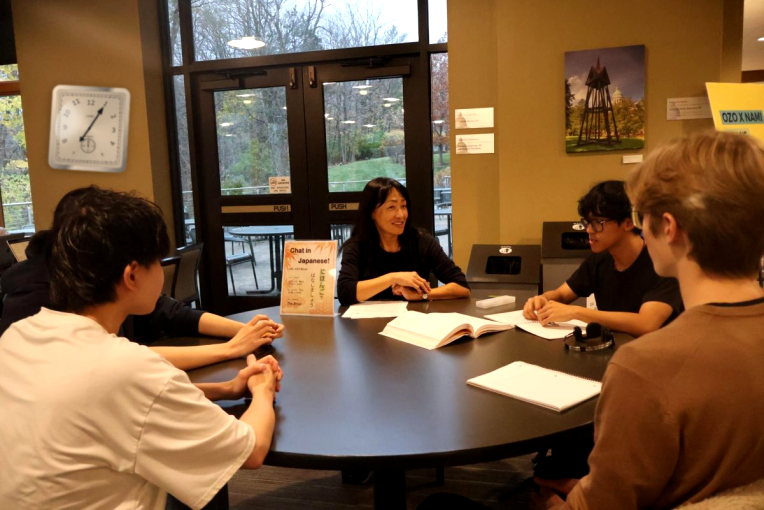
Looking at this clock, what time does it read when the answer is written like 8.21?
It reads 7.05
